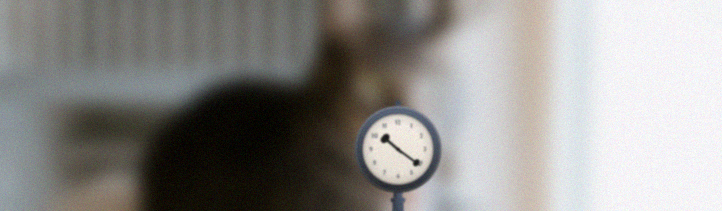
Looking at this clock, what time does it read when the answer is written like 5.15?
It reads 10.21
